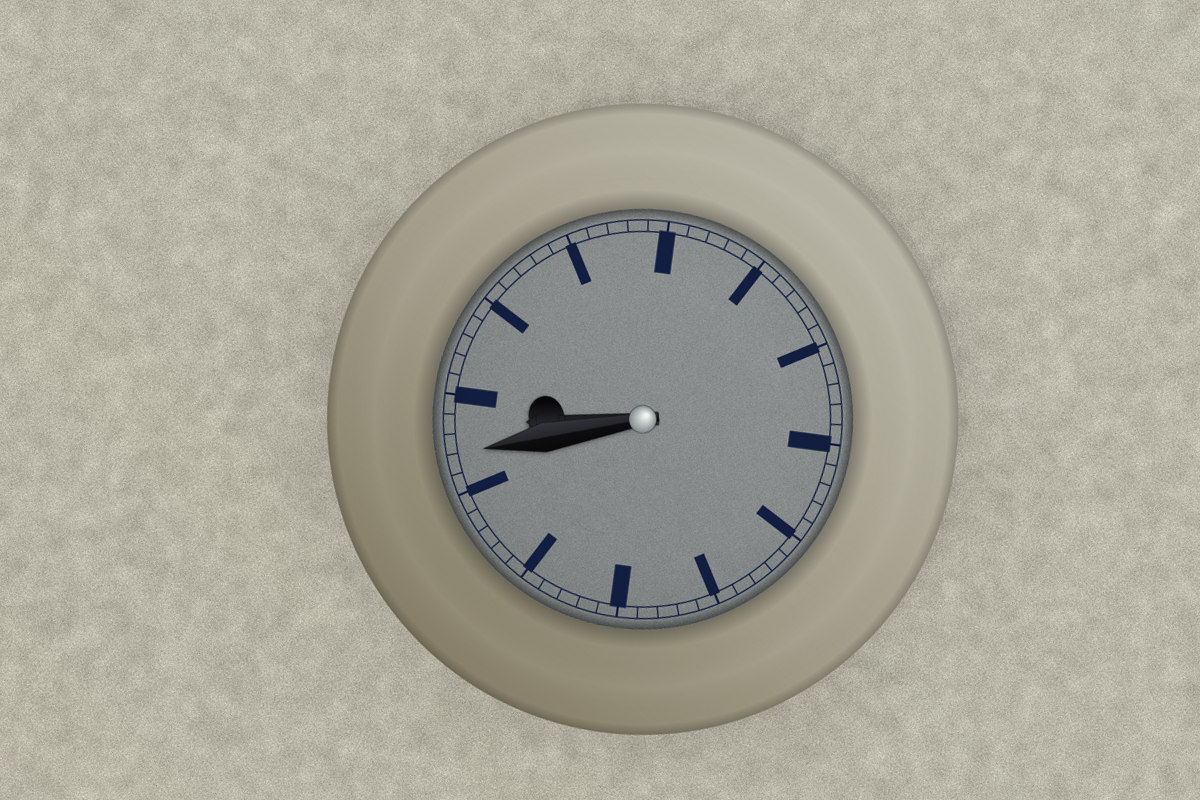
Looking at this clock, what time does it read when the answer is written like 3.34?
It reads 8.42
